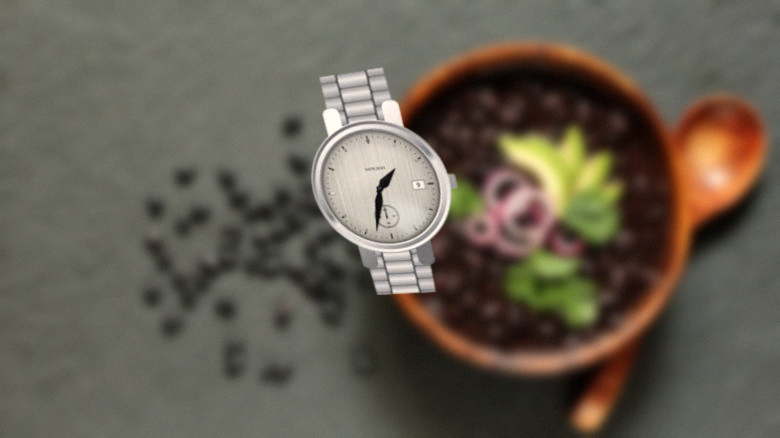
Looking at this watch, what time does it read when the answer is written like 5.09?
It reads 1.33
